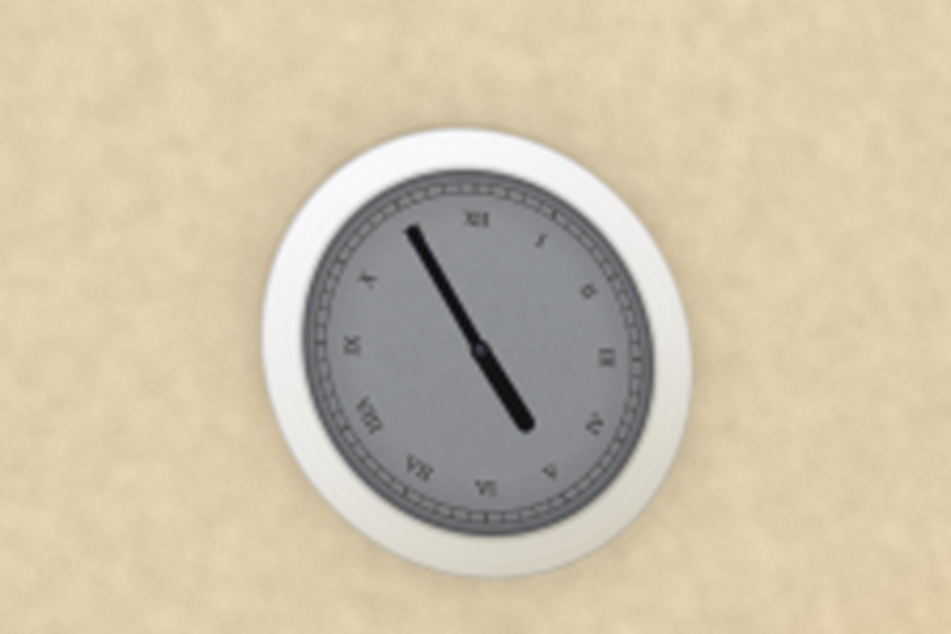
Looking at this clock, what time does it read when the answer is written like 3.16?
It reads 4.55
